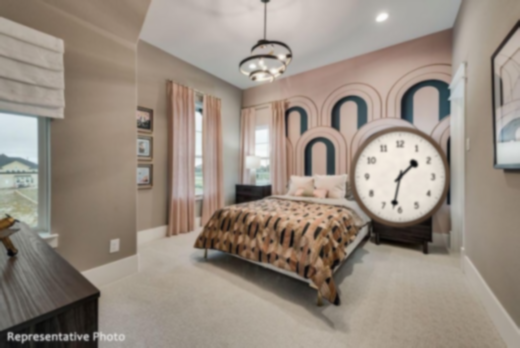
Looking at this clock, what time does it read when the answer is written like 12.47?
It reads 1.32
